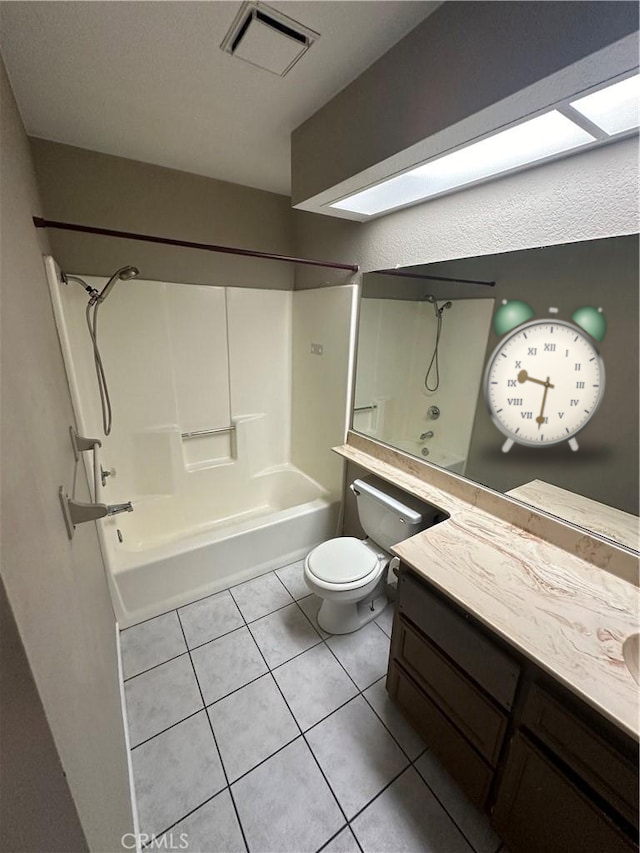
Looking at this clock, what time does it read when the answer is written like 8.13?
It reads 9.31
